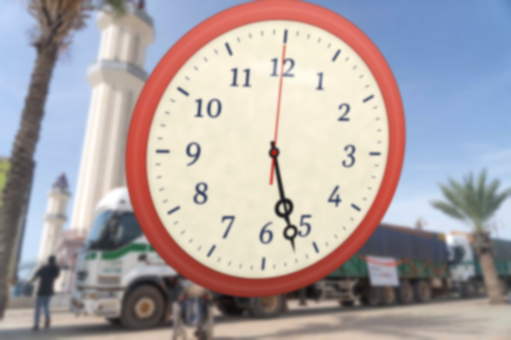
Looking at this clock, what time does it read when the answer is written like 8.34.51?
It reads 5.27.00
